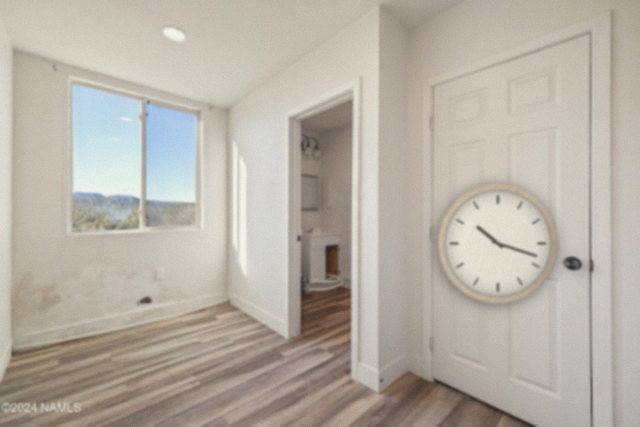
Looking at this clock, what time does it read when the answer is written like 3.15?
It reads 10.18
